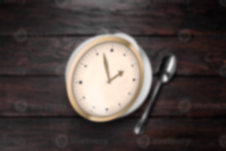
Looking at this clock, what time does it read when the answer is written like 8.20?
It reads 1.57
